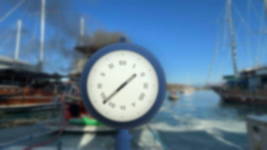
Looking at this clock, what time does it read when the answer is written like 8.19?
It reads 1.38
